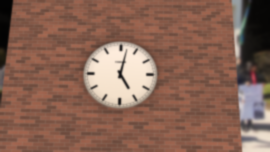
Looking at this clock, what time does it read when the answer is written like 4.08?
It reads 5.02
